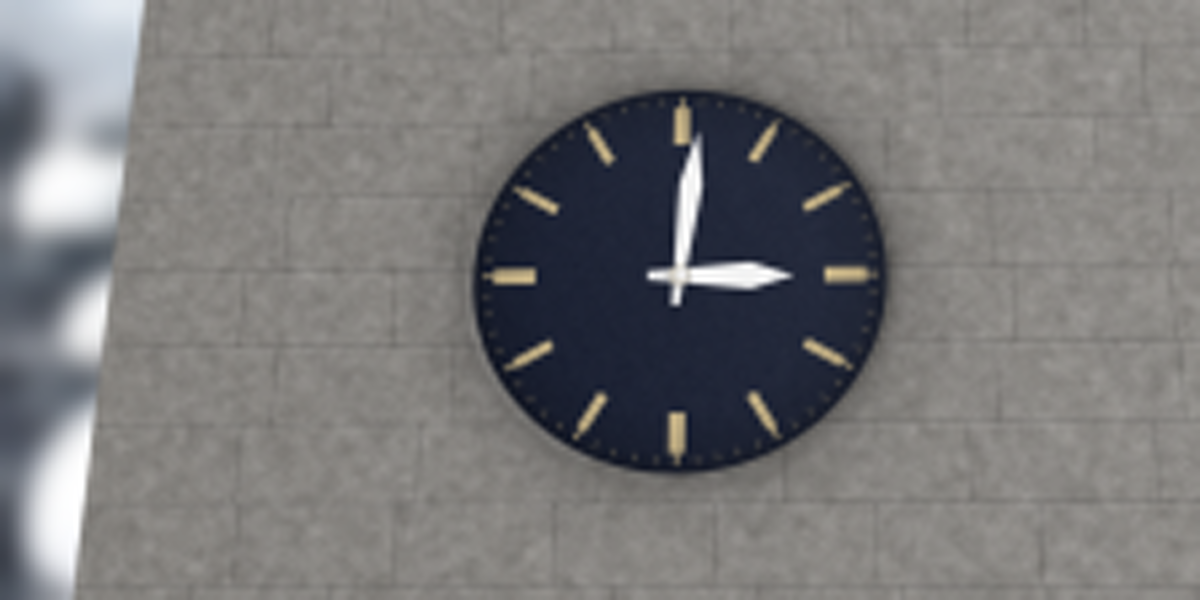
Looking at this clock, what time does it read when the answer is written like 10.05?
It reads 3.01
